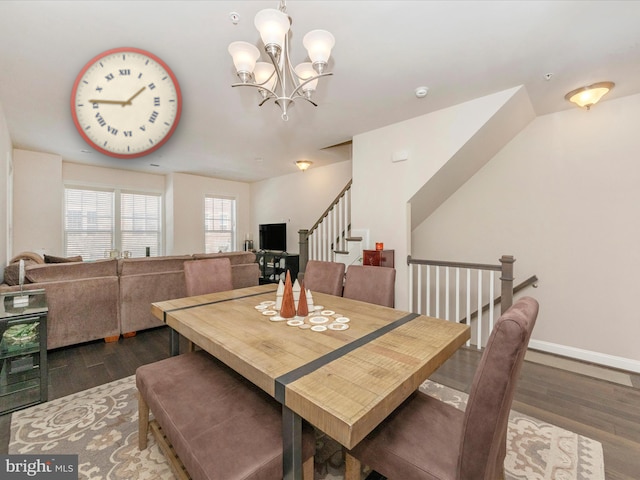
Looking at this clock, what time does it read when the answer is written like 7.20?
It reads 1.46
